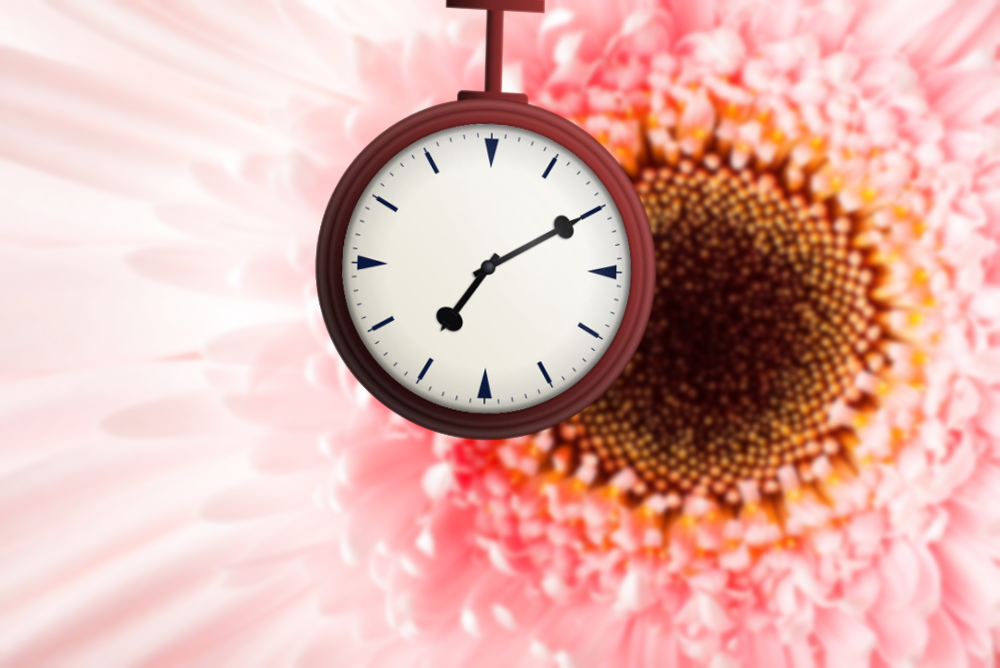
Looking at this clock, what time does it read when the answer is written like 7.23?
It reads 7.10
